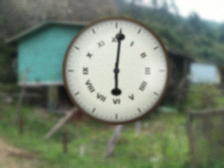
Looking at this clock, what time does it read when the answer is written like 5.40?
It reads 6.01
